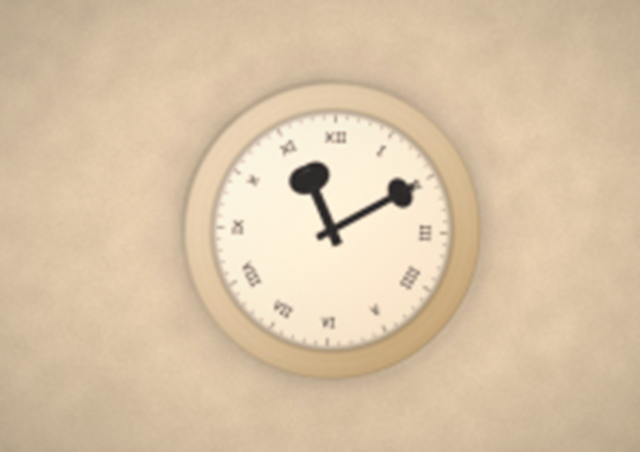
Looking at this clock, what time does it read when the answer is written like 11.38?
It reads 11.10
